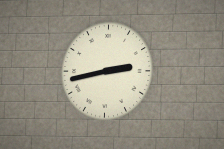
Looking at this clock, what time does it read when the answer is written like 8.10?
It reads 2.43
